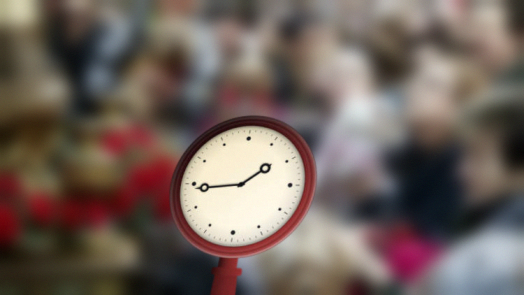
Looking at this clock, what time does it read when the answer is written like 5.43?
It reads 1.44
